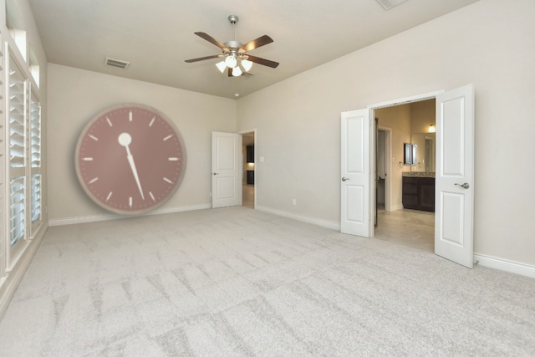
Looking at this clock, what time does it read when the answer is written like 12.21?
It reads 11.27
